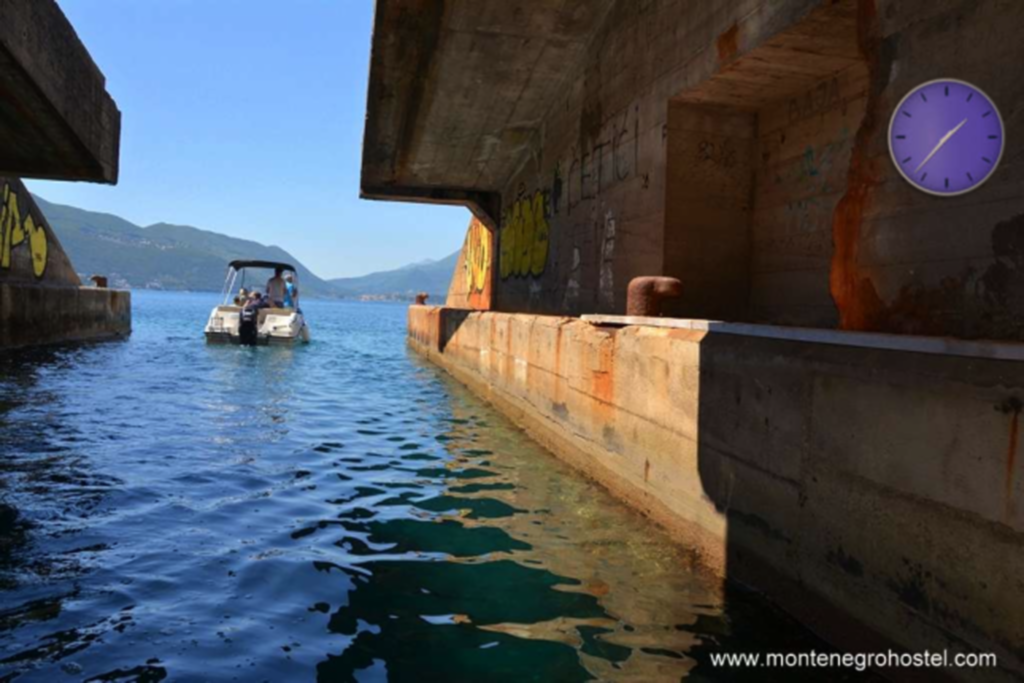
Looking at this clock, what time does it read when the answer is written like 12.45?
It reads 1.37
